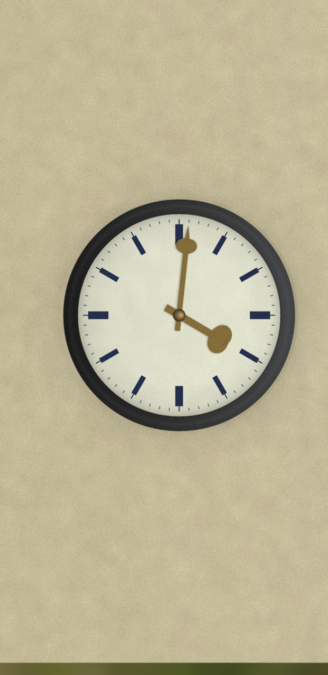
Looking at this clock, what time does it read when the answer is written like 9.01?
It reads 4.01
